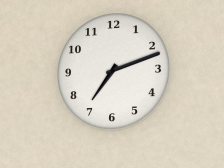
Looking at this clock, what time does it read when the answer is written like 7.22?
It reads 7.12
